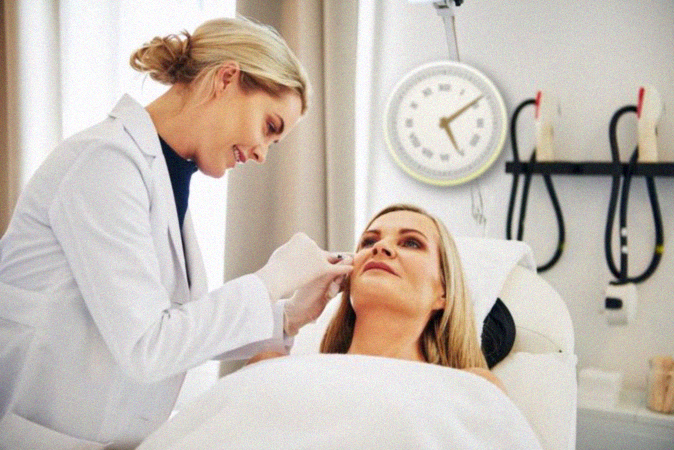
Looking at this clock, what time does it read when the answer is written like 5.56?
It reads 5.09
